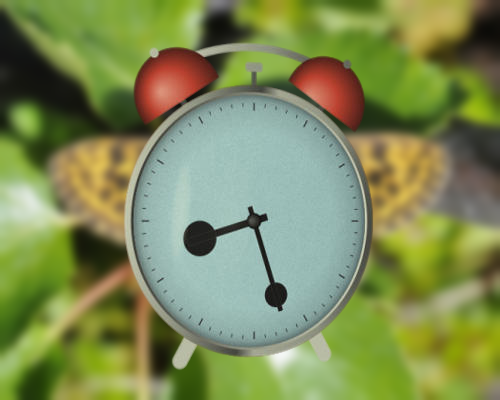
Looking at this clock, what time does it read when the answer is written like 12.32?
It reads 8.27
